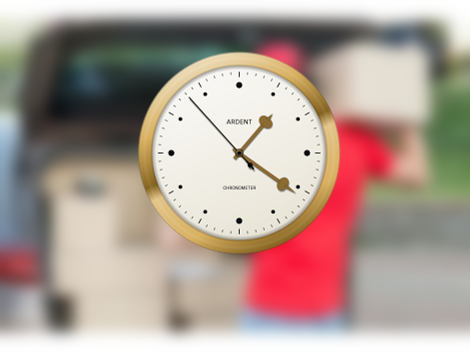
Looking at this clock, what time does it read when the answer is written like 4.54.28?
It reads 1.20.53
